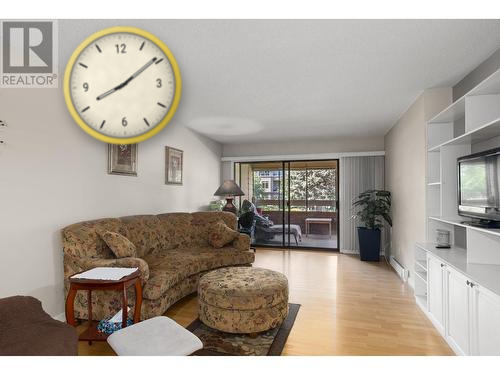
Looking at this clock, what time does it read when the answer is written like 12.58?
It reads 8.09
